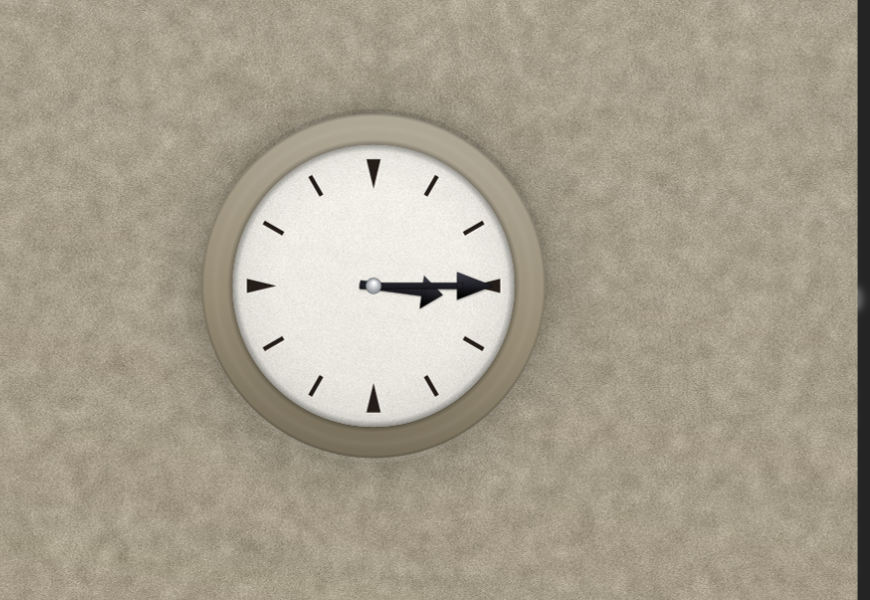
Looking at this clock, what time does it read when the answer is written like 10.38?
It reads 3.15
